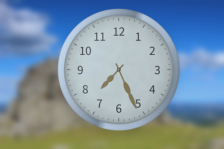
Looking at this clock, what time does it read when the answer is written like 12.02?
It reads 7.26
